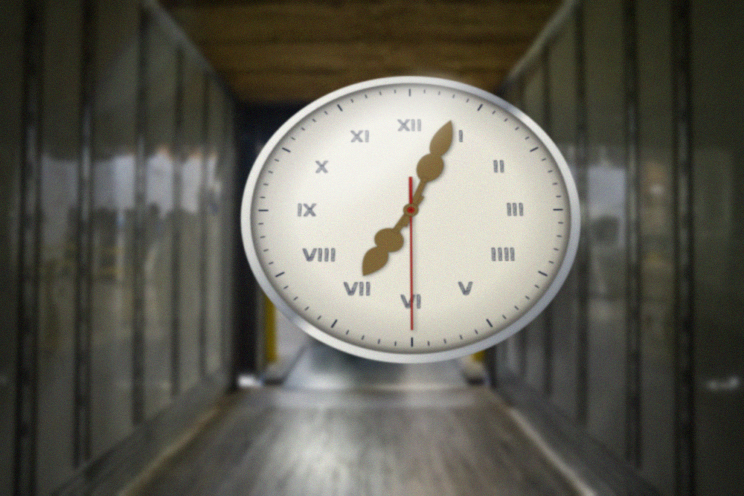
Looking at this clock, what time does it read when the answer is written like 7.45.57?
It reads 7.03.30
